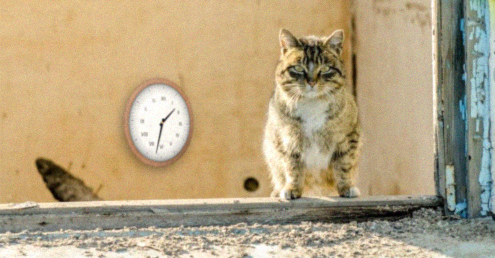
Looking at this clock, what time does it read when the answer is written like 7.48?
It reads 1.32
